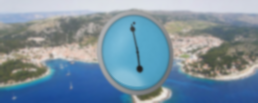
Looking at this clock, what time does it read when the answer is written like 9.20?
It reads 5.59
